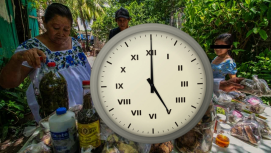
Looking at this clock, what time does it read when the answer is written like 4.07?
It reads 5.00
